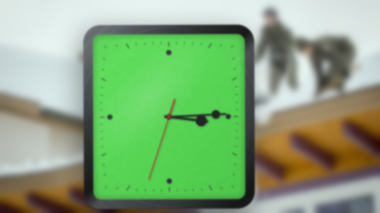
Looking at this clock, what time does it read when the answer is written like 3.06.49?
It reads 3.14.33
